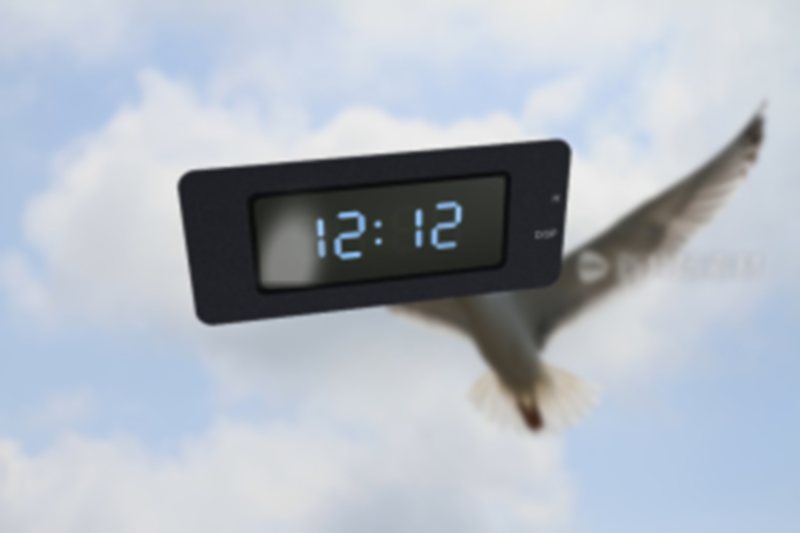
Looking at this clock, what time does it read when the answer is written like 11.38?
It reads 12.12
